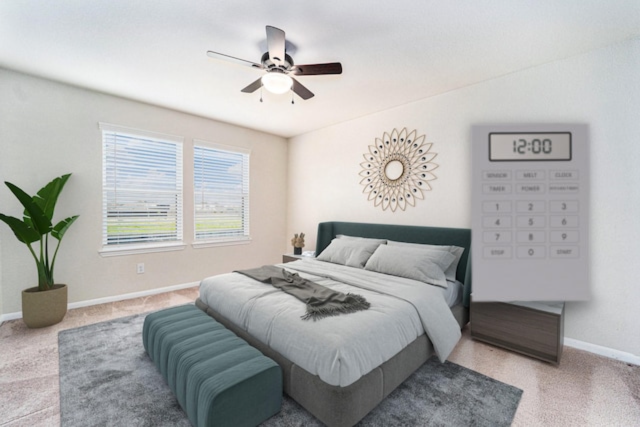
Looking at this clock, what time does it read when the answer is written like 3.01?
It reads 12.00
